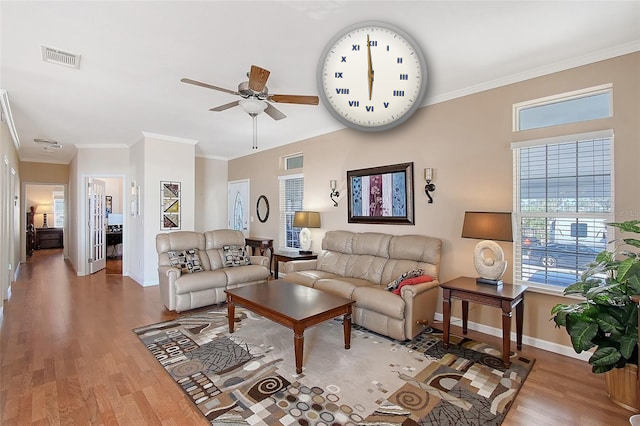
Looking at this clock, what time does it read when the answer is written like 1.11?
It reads 5.59
